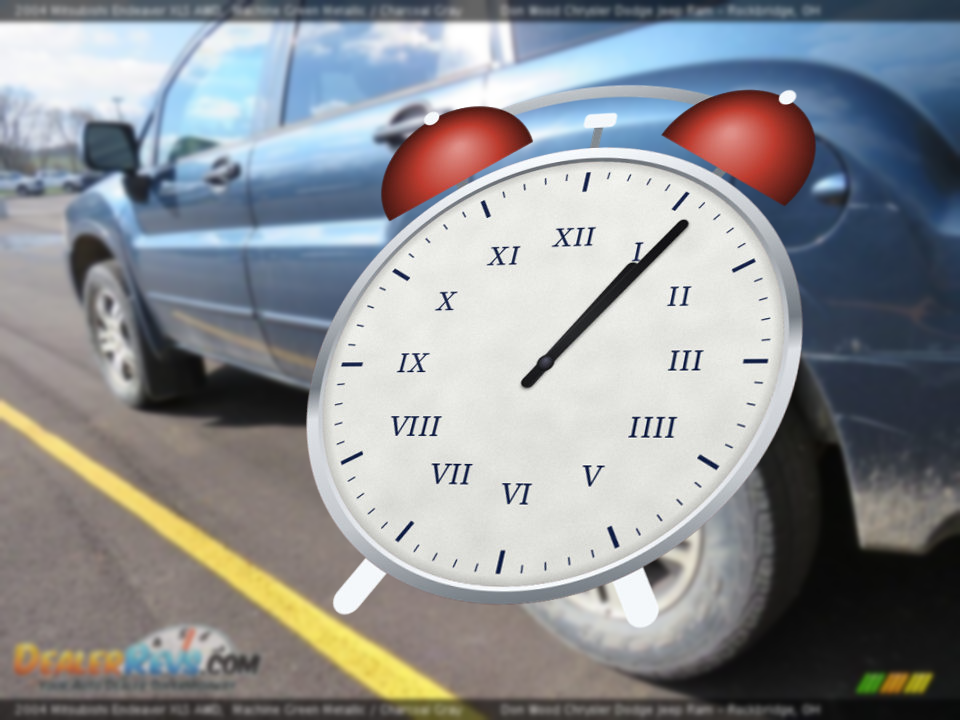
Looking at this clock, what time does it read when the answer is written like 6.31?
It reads 1.06
